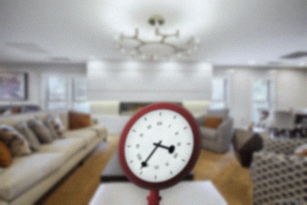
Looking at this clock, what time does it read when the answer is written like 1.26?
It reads 3.36
